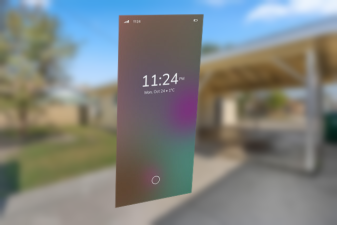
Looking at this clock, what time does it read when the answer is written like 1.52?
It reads 11.24
